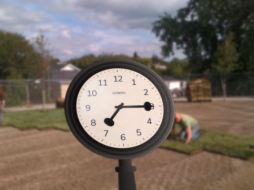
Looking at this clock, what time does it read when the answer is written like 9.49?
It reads 7.15
